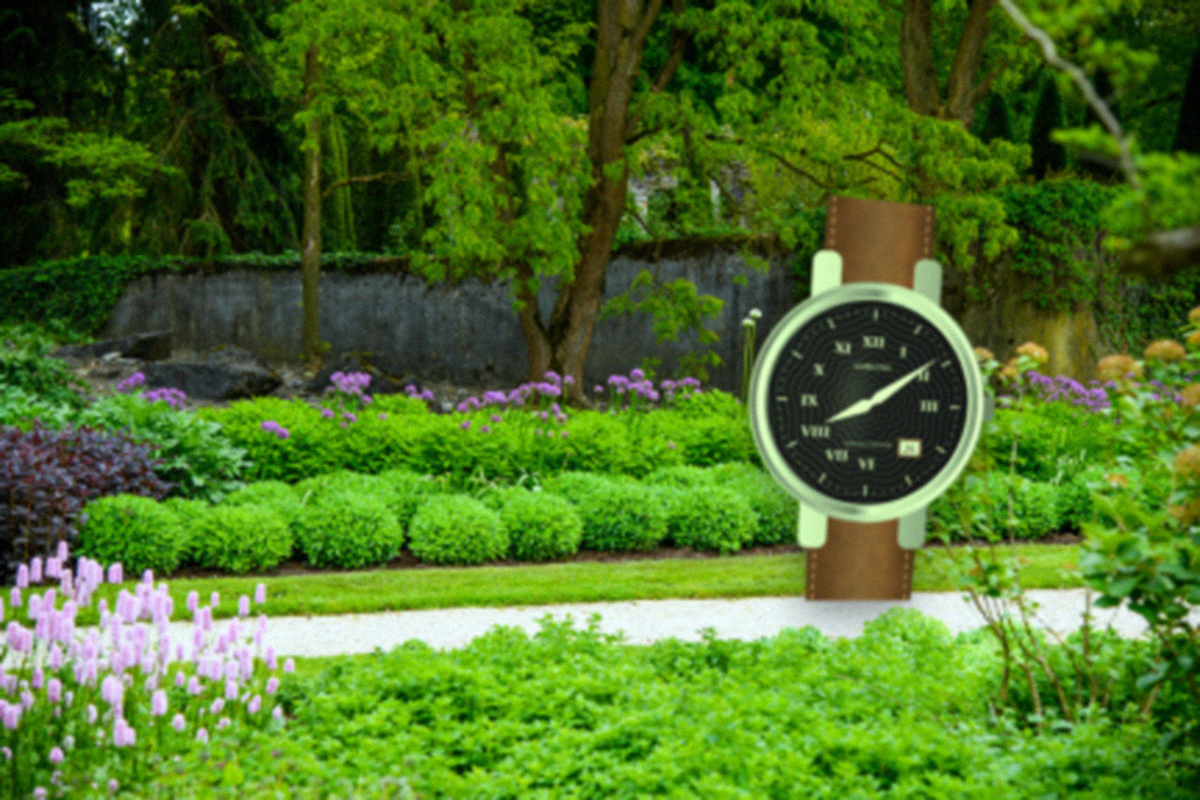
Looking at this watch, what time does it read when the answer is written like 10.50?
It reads 8.09
